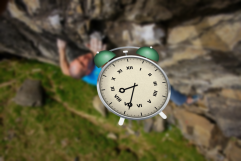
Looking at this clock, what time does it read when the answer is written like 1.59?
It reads 8.34
